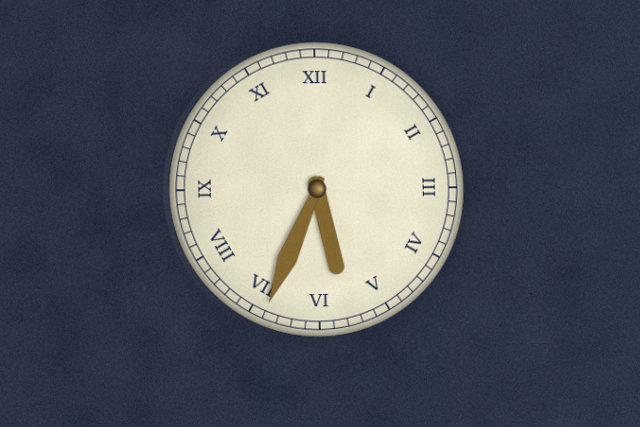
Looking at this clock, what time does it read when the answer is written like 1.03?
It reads 5.34
